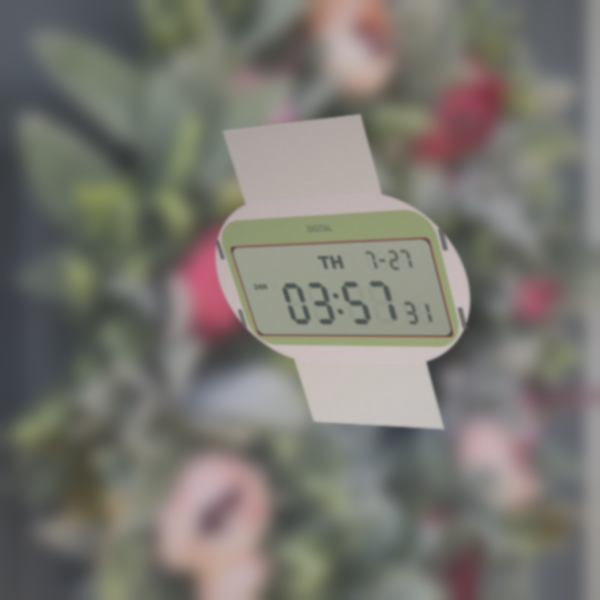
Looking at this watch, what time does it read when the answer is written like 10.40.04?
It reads 3.57.31
